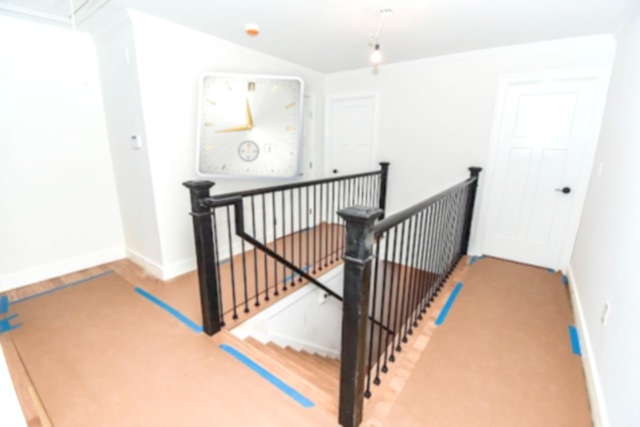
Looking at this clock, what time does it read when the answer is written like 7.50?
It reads 11.43
